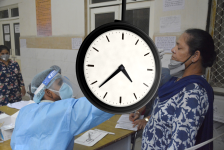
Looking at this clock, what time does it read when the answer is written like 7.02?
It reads 4.38
